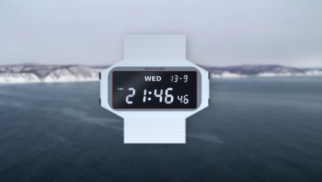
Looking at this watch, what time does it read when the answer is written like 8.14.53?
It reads 21.46.46
